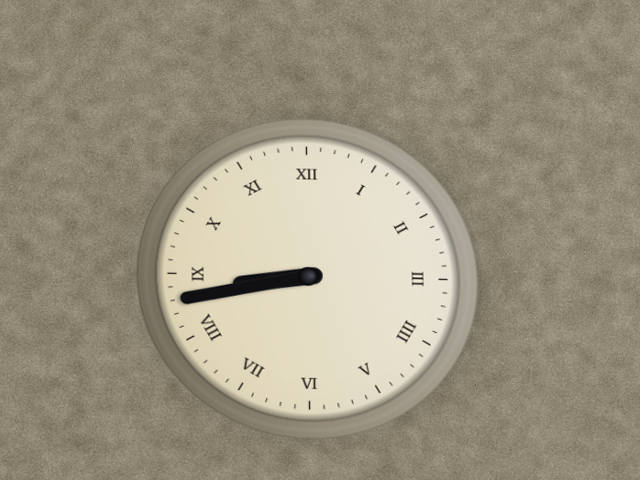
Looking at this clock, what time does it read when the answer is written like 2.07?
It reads 8.43
